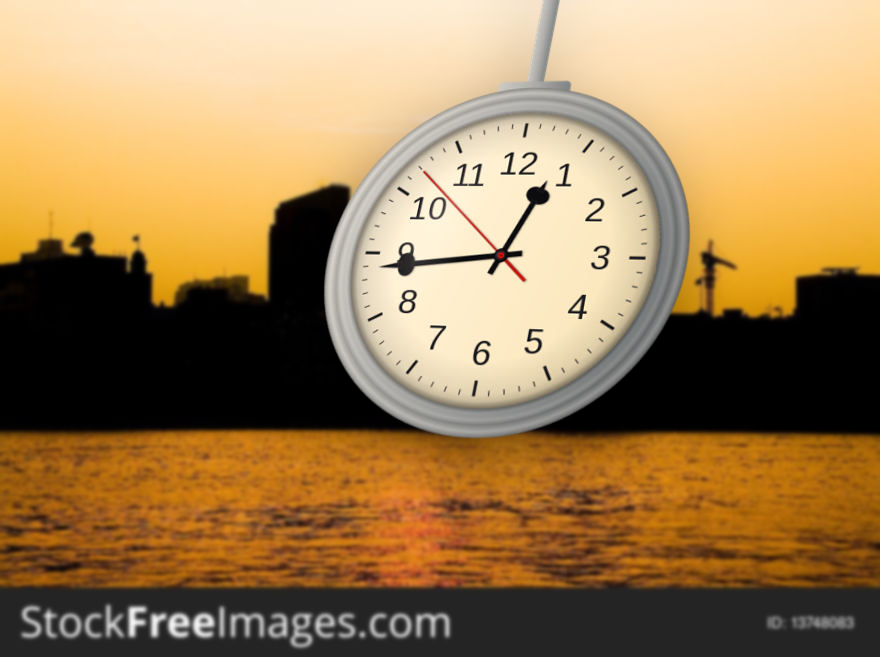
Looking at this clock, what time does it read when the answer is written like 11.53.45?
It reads 12.43.52
